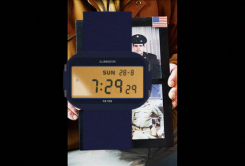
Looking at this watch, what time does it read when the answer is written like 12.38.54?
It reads 7.29.29
